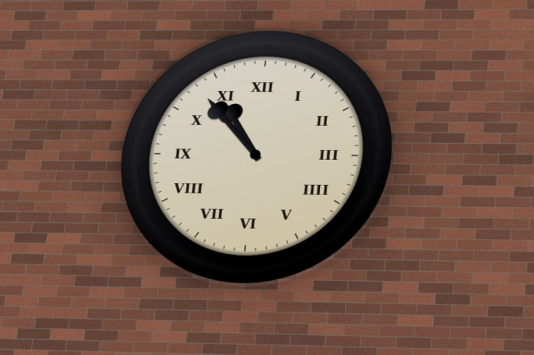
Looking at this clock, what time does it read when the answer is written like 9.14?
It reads 10.53
